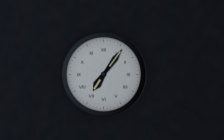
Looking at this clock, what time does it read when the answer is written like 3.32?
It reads 7.06
